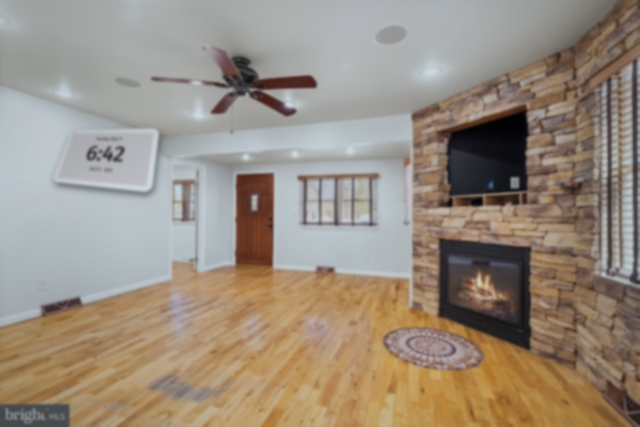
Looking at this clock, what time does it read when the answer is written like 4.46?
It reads 6.42
